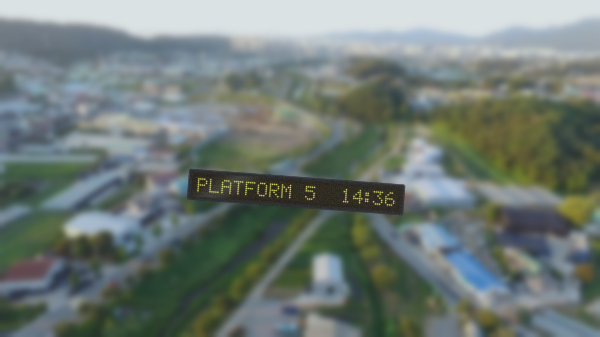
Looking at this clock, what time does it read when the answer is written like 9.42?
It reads 14.36
